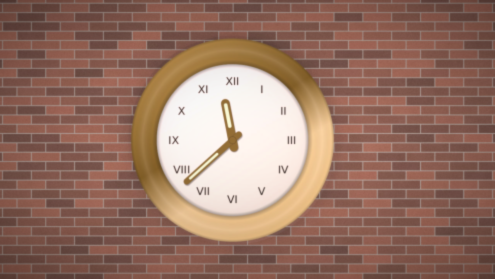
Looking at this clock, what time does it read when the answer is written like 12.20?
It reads 11.38
